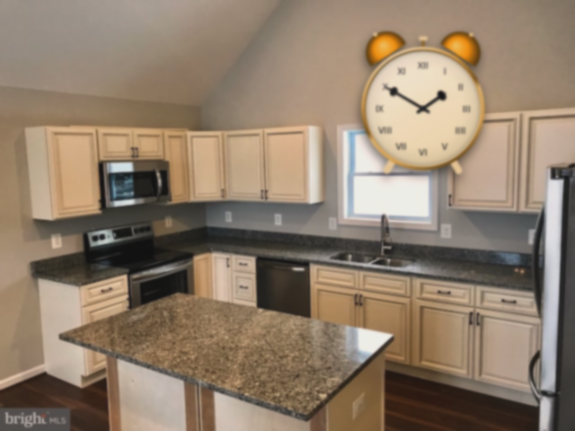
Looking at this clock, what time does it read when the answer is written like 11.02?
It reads 1.50
